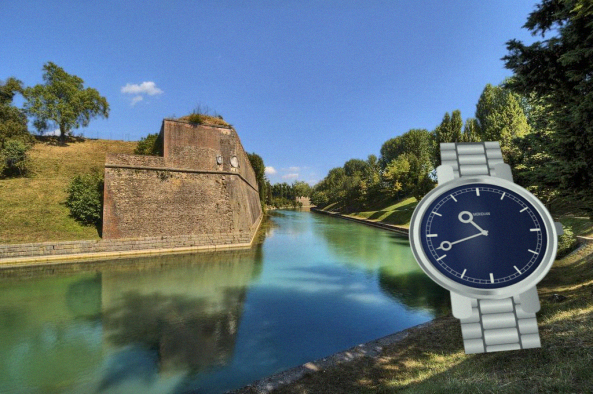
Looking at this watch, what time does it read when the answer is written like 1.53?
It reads 10.42
